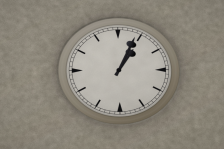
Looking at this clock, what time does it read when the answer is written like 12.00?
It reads 1.04
